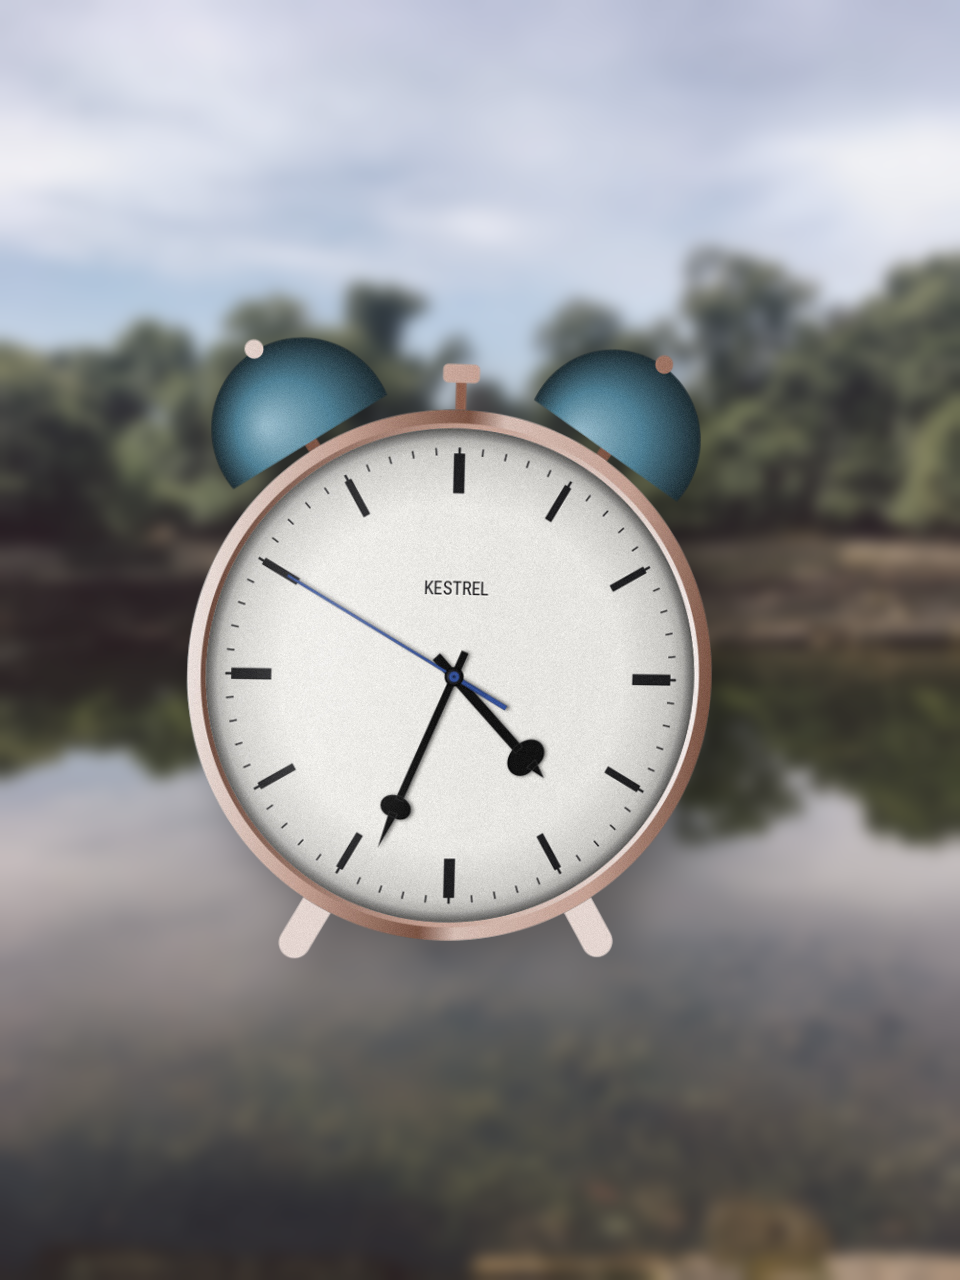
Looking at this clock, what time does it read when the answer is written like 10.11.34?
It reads 4.33.50
